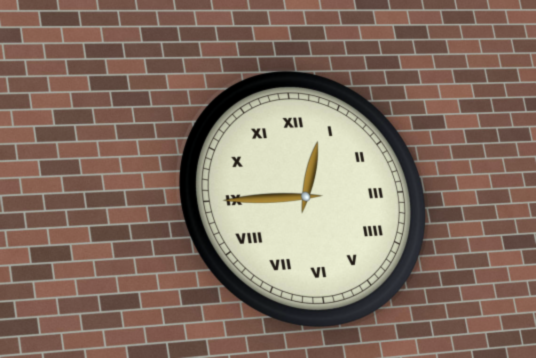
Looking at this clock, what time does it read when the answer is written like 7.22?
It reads 12.45
